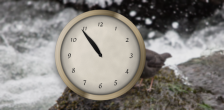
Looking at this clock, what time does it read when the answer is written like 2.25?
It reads 10.54
